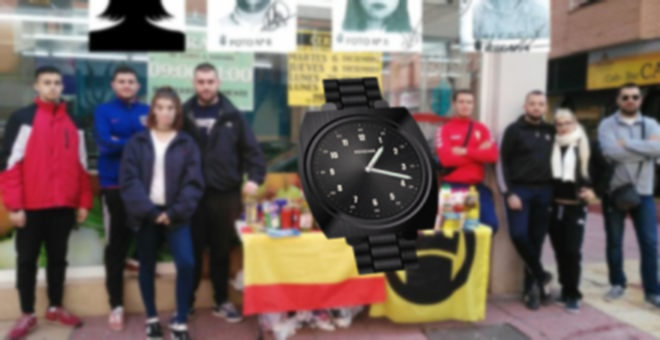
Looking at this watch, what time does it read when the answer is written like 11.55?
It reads 1.18
